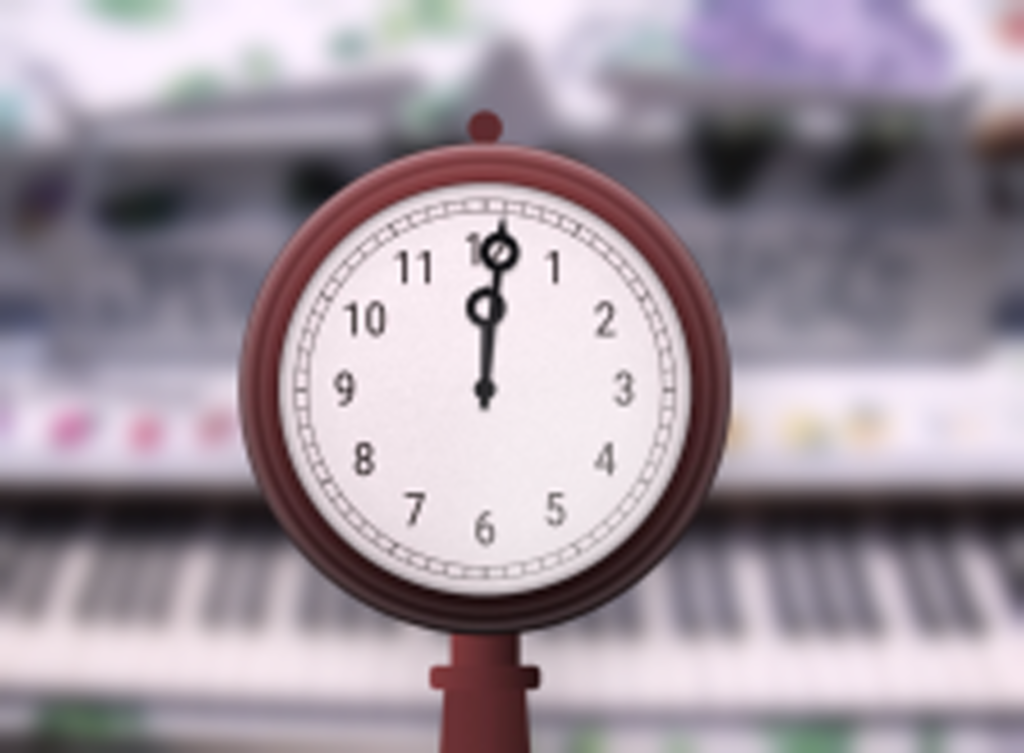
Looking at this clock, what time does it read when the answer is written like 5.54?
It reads 12.01
